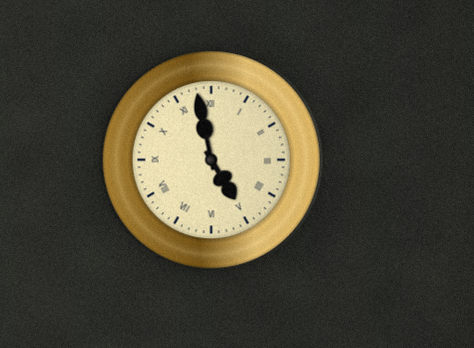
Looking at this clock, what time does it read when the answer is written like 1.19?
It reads 4.58
